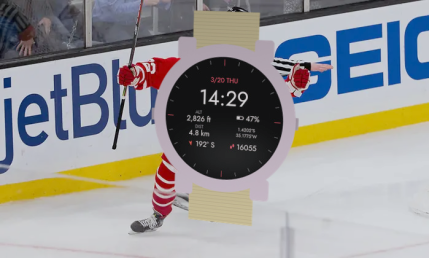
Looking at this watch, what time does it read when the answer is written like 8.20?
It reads 14.29
